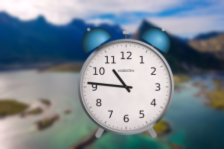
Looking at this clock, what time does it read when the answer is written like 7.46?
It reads 10.46
